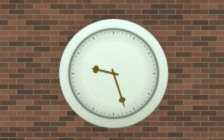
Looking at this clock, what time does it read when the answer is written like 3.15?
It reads 9.27
